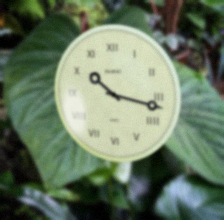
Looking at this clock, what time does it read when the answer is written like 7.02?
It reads 10.17
